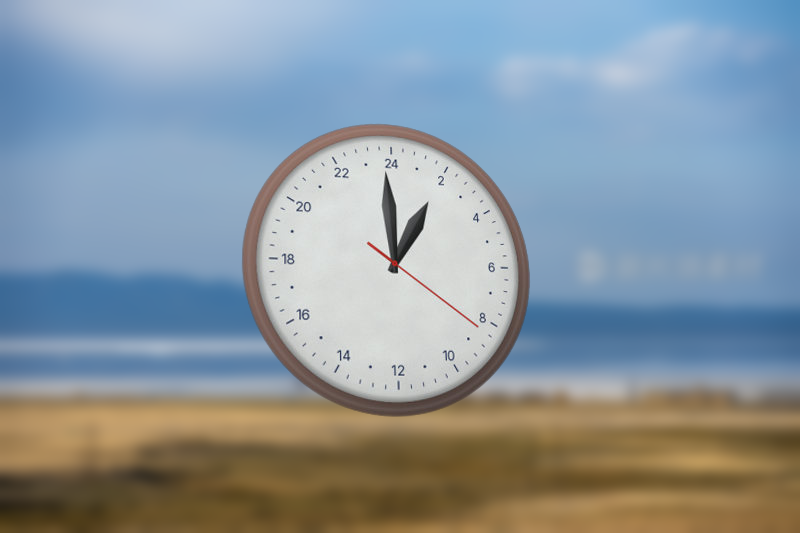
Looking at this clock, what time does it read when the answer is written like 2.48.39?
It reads 1.59.21
